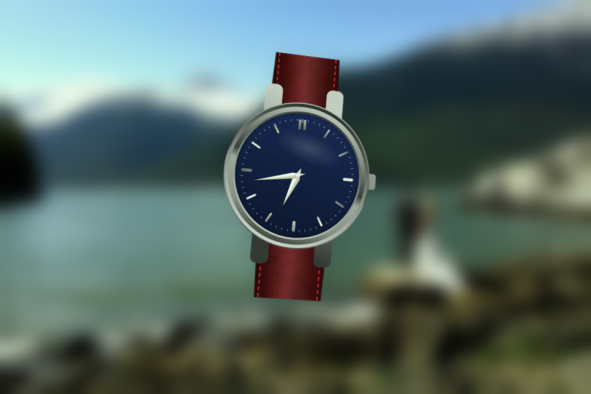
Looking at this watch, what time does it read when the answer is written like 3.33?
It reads 6.43
